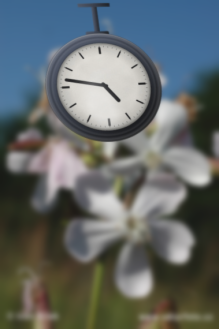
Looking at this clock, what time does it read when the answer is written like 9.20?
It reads 4.47
